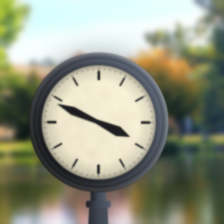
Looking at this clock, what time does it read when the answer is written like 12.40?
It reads 3.49
